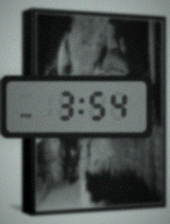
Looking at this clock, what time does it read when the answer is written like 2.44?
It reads 3.54
